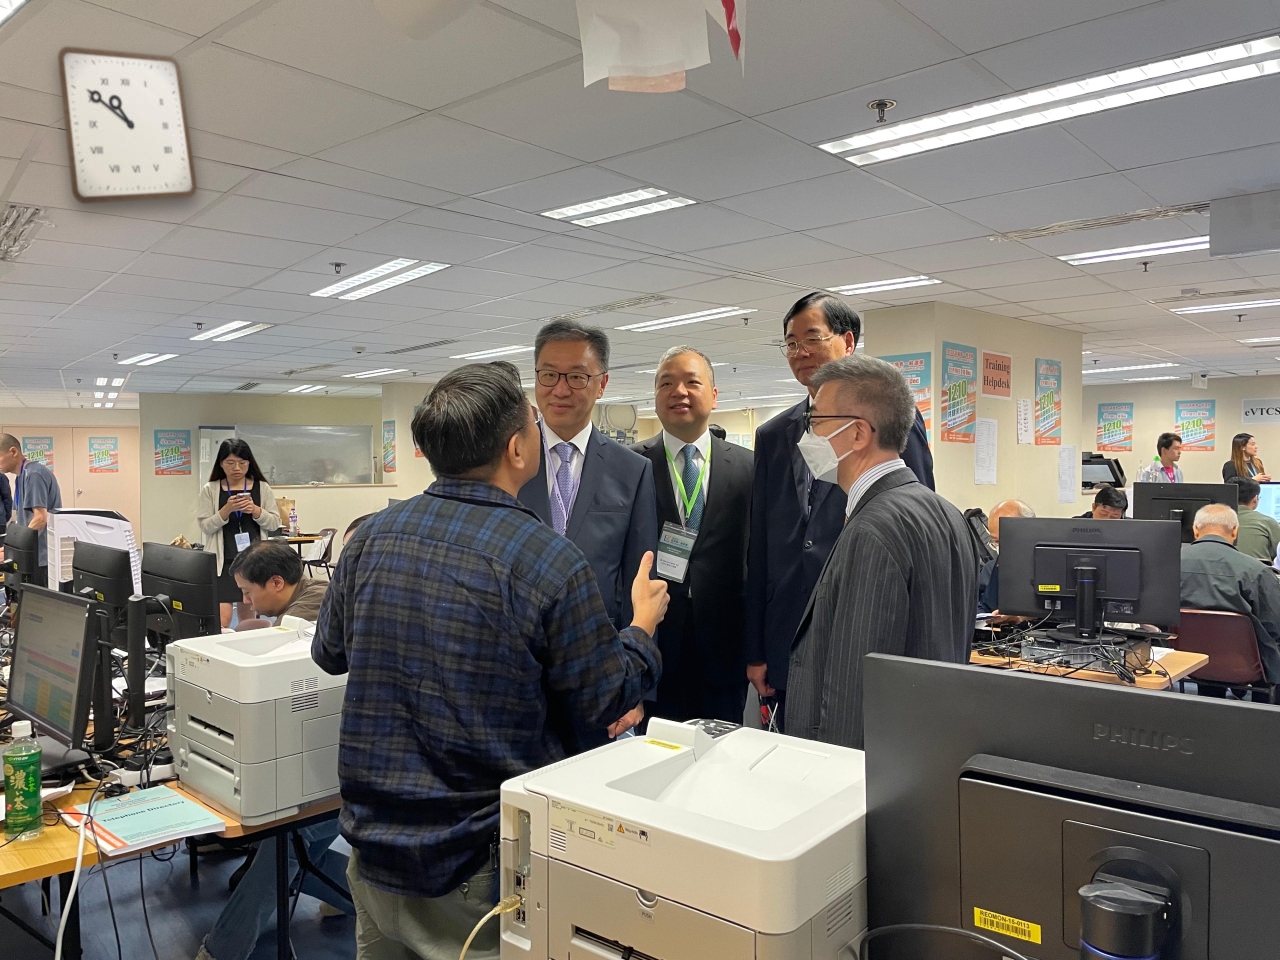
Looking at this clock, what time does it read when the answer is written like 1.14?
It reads 10.51
